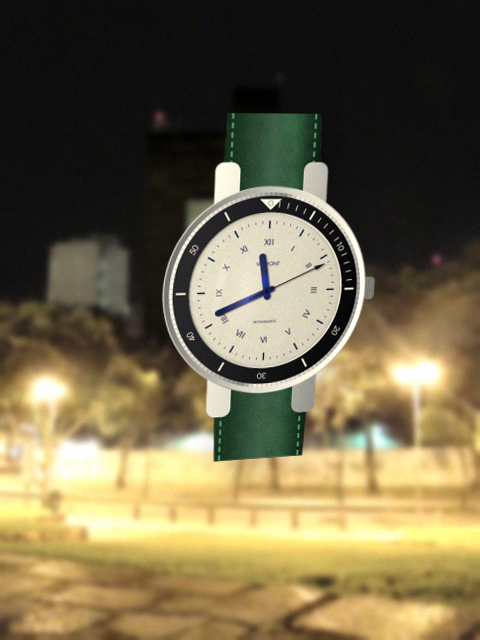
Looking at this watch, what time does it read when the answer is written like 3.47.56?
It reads 11.41.11
